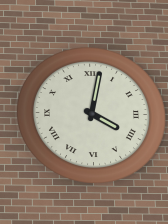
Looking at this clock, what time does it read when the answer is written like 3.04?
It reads 4.02
